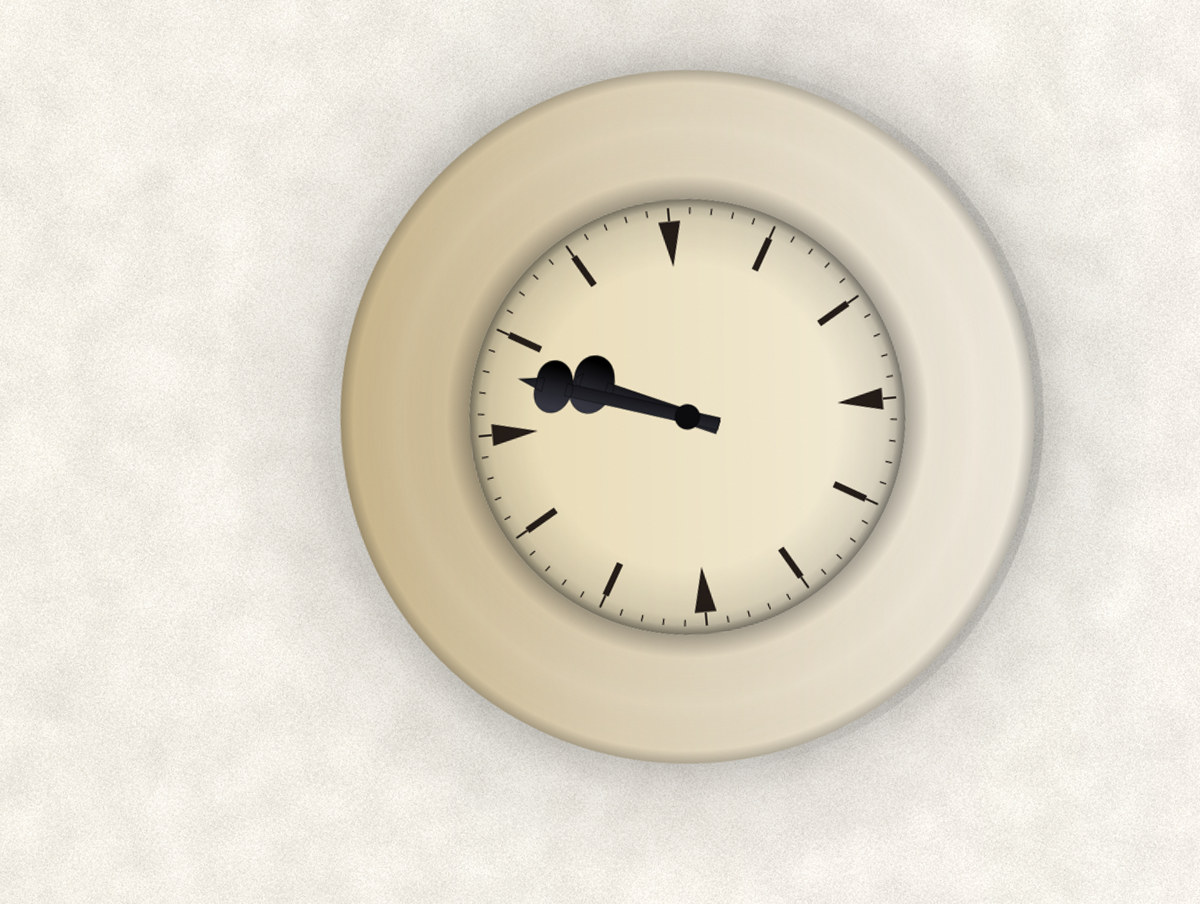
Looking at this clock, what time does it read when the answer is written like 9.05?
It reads 9.48
